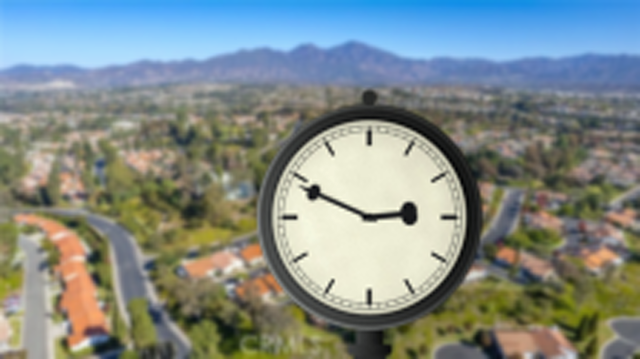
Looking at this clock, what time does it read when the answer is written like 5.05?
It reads 2.49
